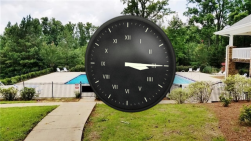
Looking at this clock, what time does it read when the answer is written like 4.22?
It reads 3.15
